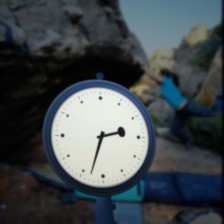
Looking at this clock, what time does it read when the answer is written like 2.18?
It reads 2.33
